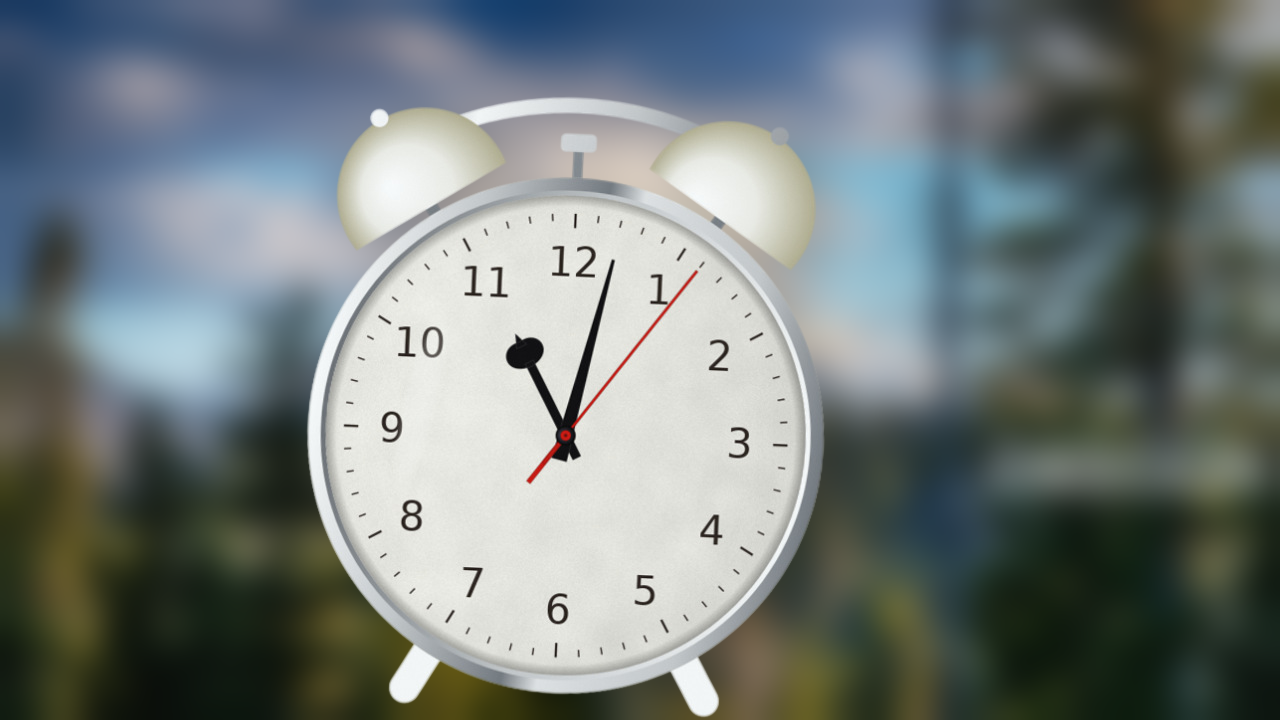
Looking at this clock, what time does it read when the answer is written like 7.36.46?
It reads 11.02.06
